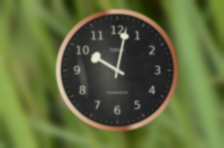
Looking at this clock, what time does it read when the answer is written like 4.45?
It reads 10.02
